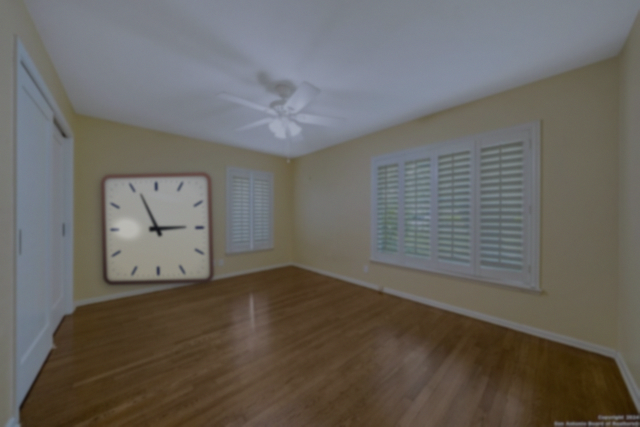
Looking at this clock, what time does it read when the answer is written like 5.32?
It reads 2.56
